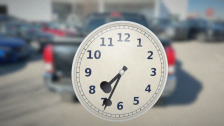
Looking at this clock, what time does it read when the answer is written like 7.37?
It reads 7.34
